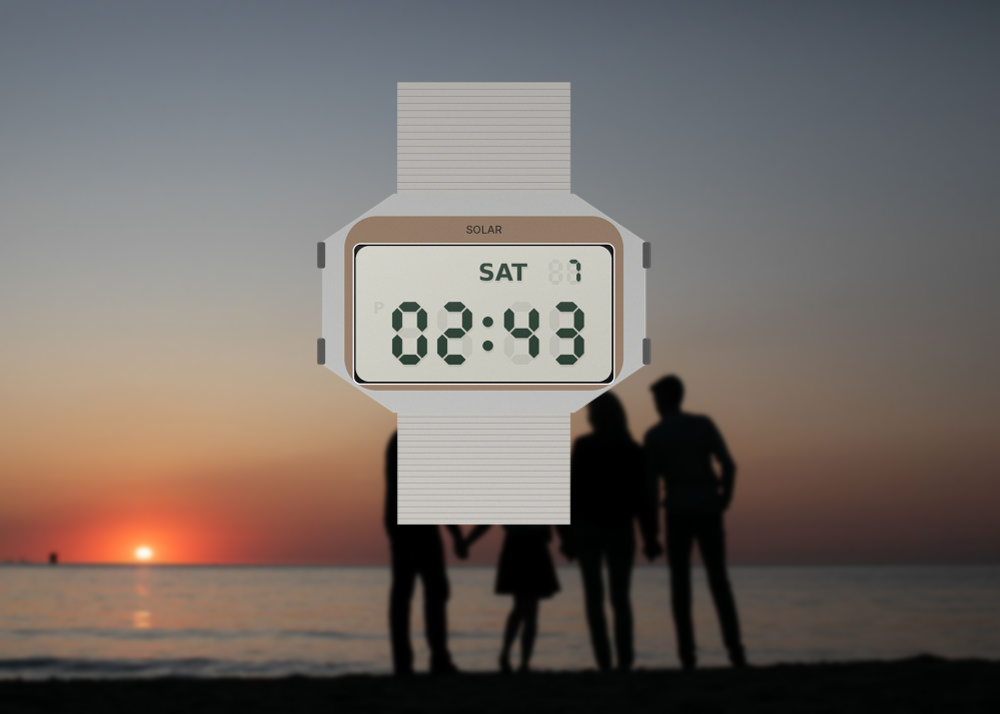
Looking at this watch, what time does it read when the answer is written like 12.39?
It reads 2.43
